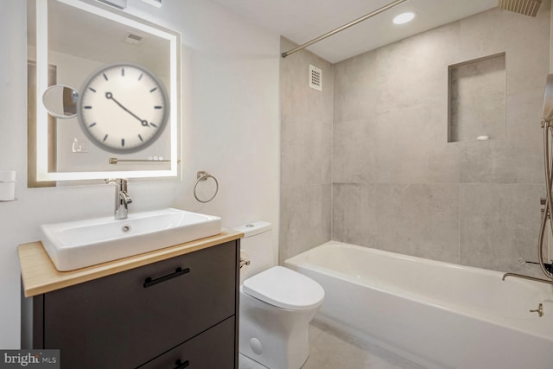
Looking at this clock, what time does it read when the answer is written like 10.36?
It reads 10.21
